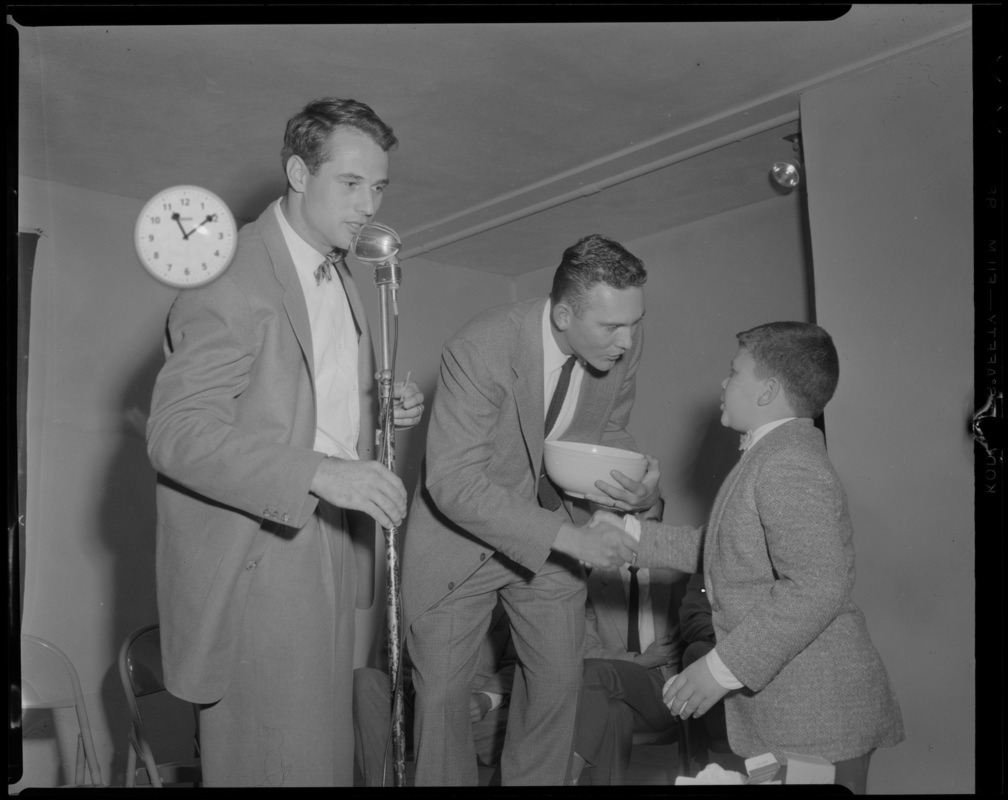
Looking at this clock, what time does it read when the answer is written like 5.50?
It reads 11.09
